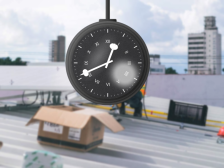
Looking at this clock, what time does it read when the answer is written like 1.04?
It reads 12.41
